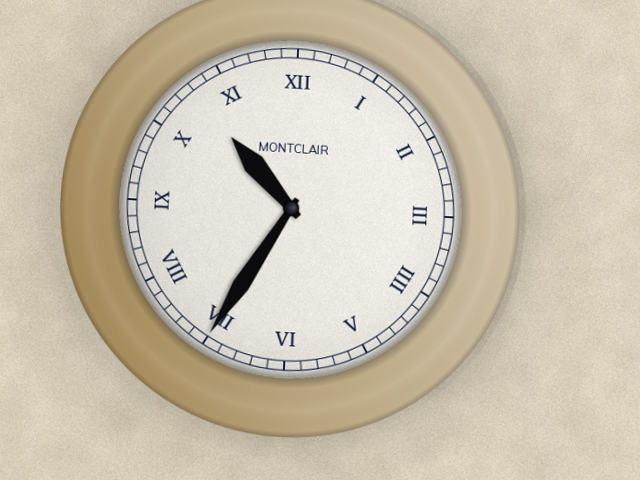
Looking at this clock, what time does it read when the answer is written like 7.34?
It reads 10.35
